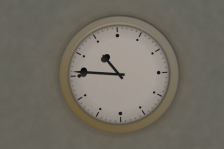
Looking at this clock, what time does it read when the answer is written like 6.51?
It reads 10.46
